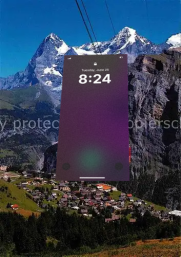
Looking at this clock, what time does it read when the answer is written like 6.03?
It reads 8.24
